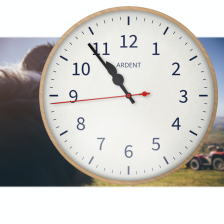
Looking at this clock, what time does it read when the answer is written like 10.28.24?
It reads 10.53.44
